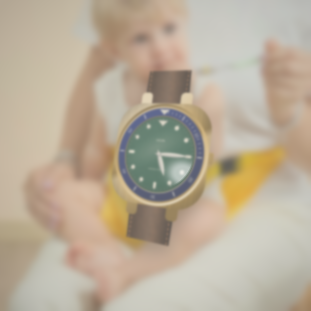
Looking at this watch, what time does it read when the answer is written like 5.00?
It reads 5.15
